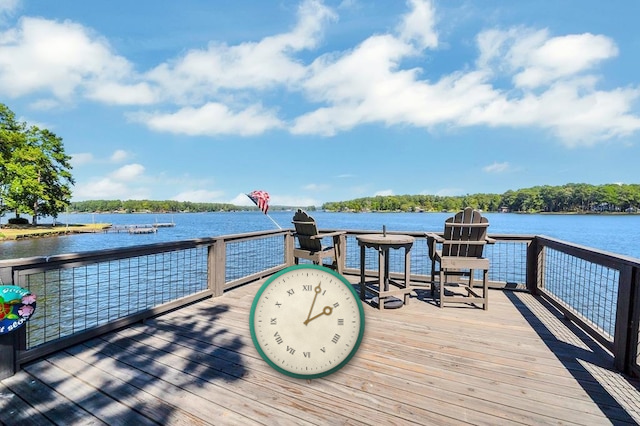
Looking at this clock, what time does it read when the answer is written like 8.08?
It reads 2.03
